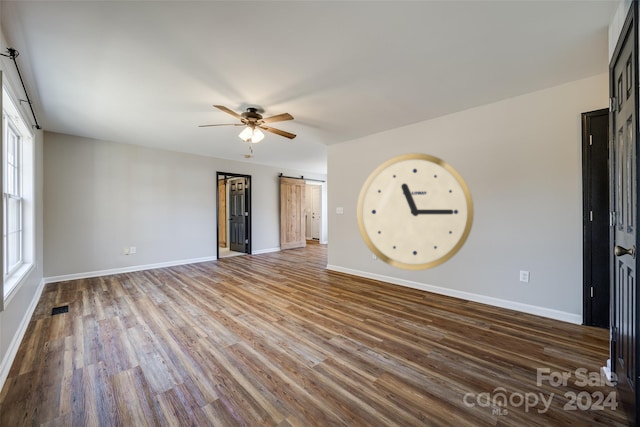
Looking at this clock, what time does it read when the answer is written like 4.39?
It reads 11.15
